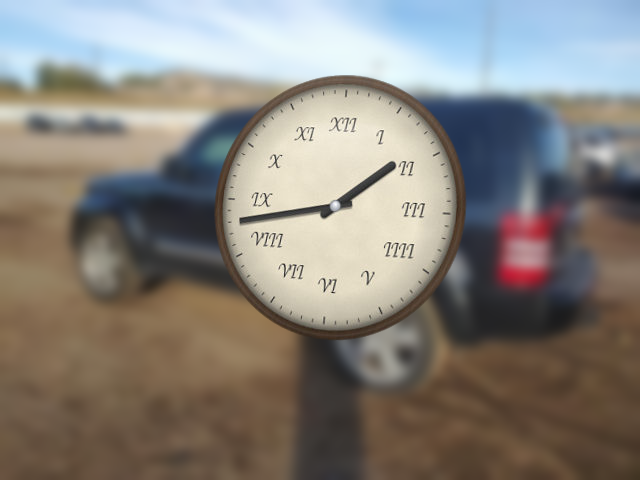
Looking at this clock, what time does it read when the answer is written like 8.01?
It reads 1.43
